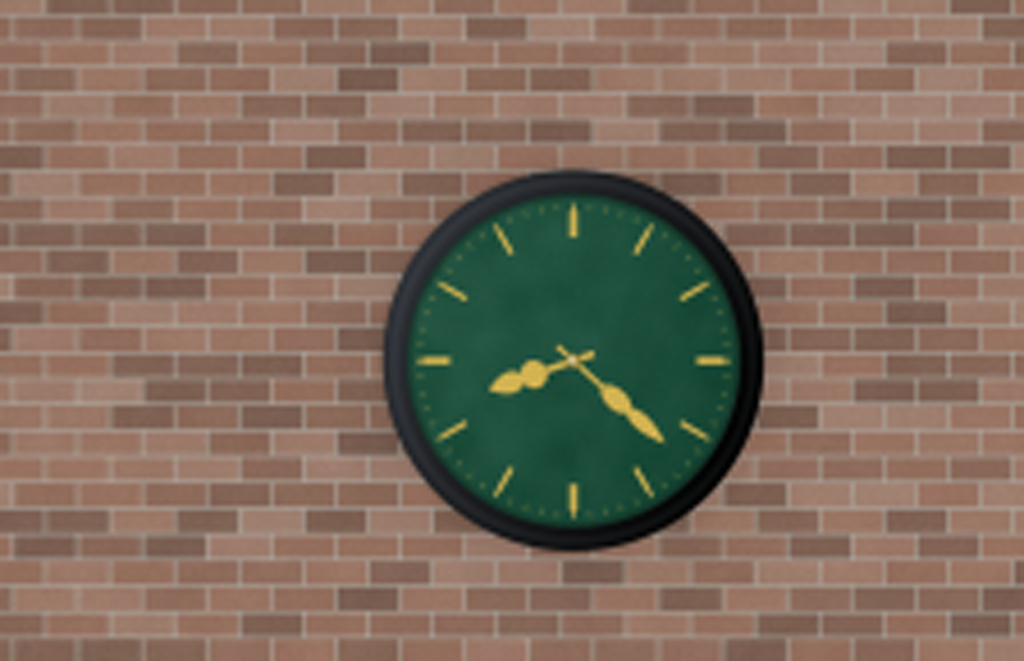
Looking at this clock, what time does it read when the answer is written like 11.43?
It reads 8.22
